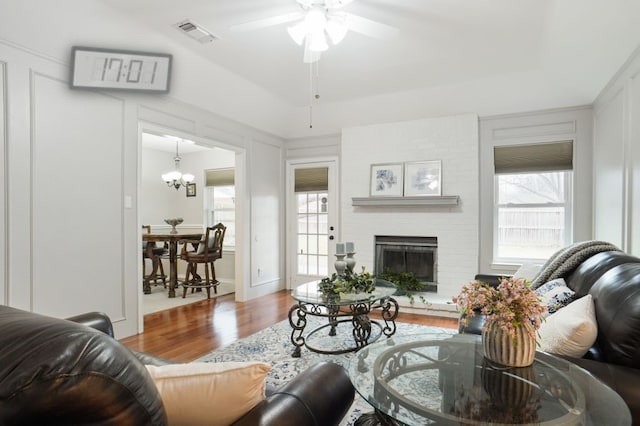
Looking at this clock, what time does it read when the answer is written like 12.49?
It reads 17.01
